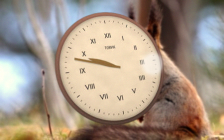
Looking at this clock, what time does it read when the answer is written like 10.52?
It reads 9.48
